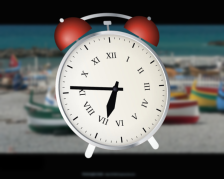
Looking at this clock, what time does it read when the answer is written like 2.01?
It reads 6.46
